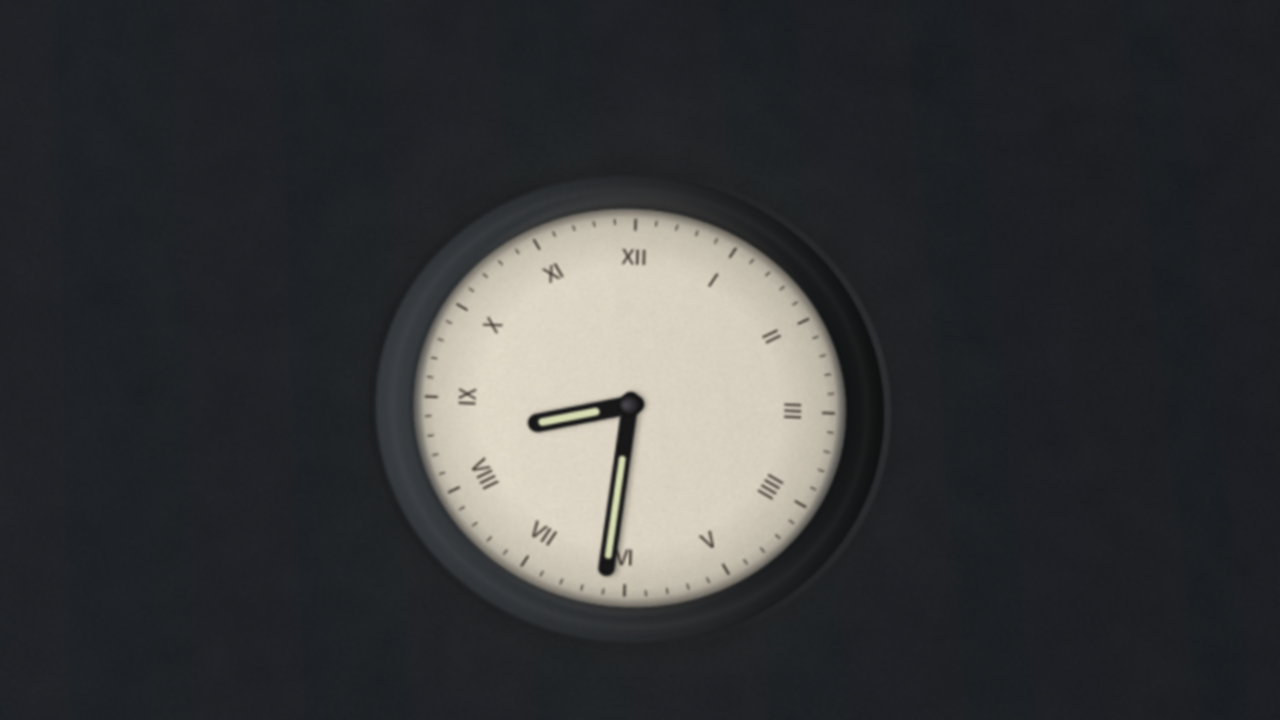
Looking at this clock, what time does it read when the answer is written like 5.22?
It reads 8.31
